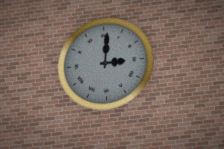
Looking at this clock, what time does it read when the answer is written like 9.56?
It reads 3.01
